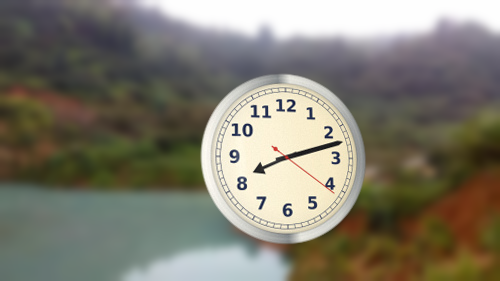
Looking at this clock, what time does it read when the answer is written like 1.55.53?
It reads 8.12.21
